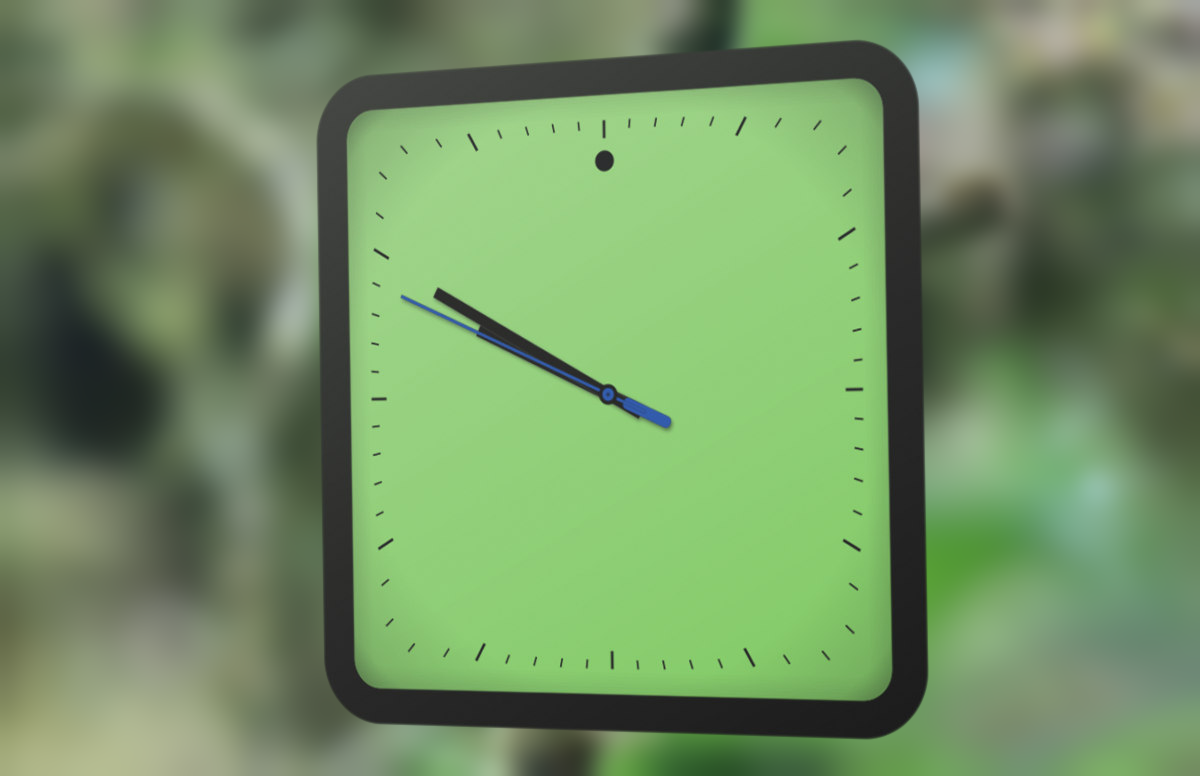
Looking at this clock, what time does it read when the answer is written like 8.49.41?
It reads 9.49.49
